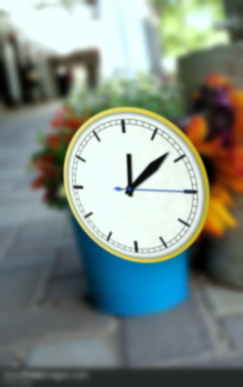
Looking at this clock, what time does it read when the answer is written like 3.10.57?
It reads 12.08.15
